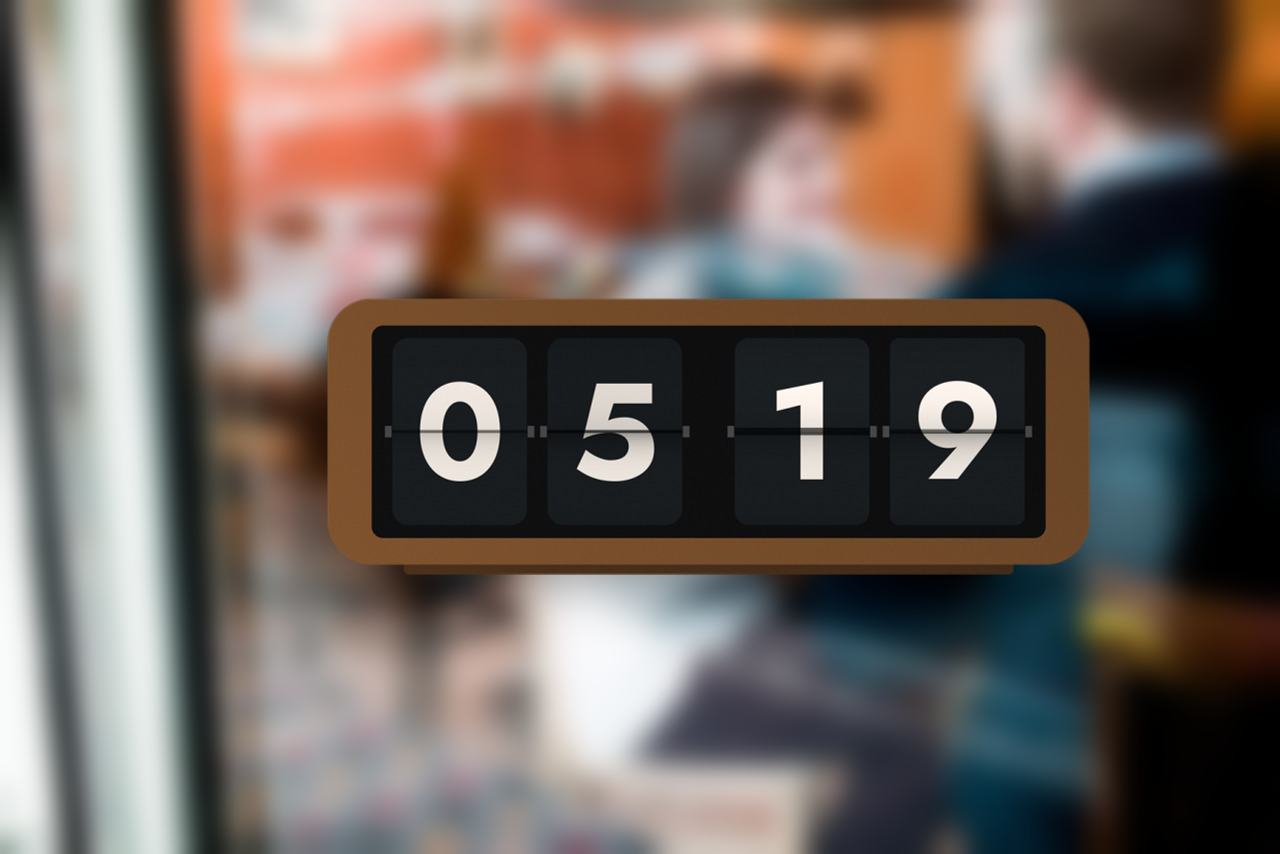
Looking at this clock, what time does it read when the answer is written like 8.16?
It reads 5.19
